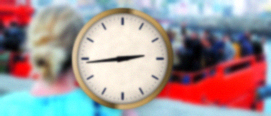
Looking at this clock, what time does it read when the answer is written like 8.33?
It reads 2.44
